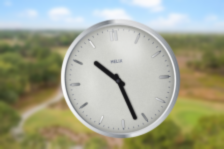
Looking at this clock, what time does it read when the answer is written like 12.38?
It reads 10.27
